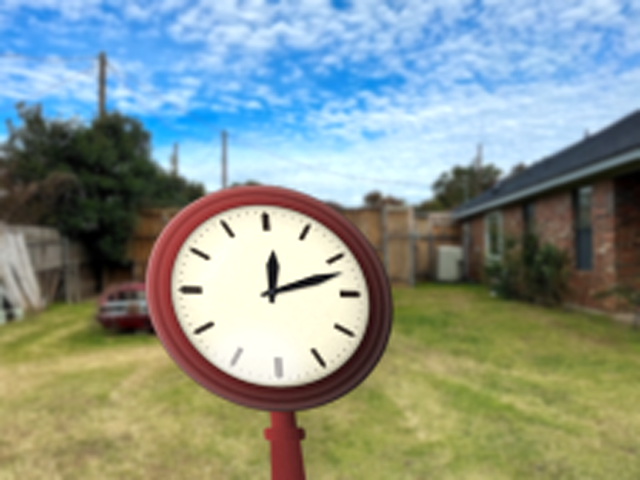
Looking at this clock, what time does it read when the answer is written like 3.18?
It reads 12.12
